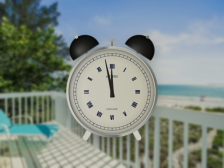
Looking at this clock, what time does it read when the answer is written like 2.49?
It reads 11.58
